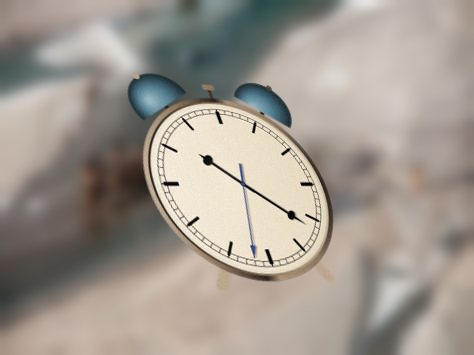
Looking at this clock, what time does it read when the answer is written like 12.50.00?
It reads 10.21.32
